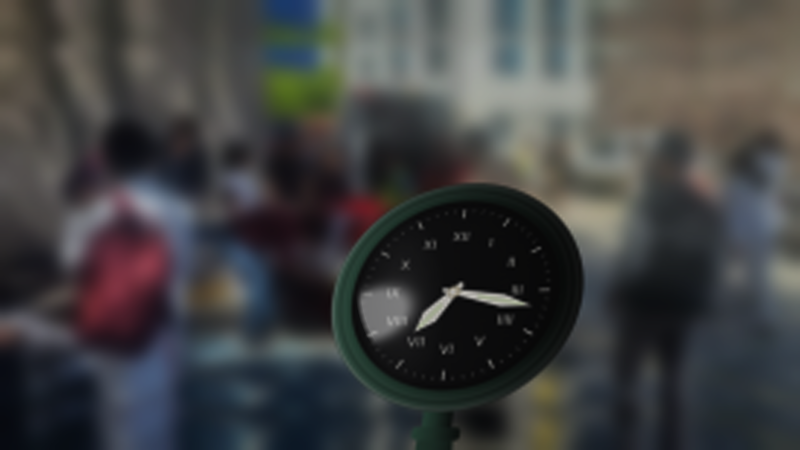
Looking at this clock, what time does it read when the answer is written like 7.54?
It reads 7.17
